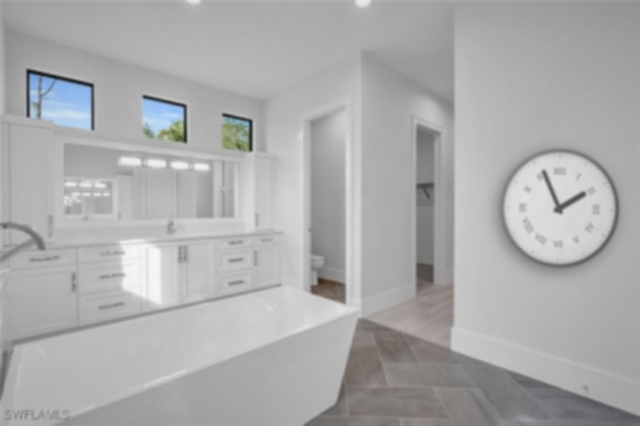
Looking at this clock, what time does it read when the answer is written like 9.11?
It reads 1.56
